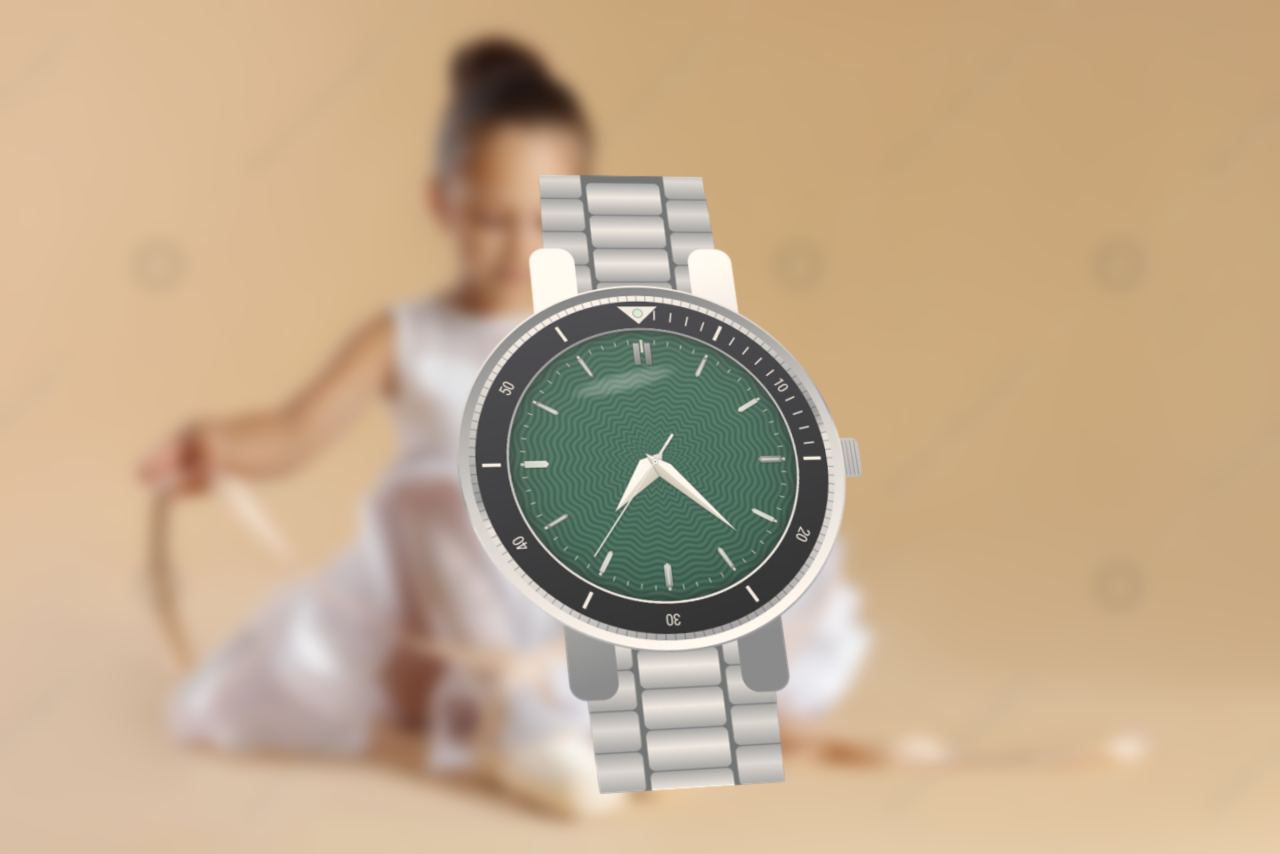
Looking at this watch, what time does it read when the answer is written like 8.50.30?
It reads 7.22.36
